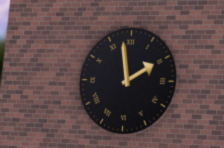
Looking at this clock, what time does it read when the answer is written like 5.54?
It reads 1.58
